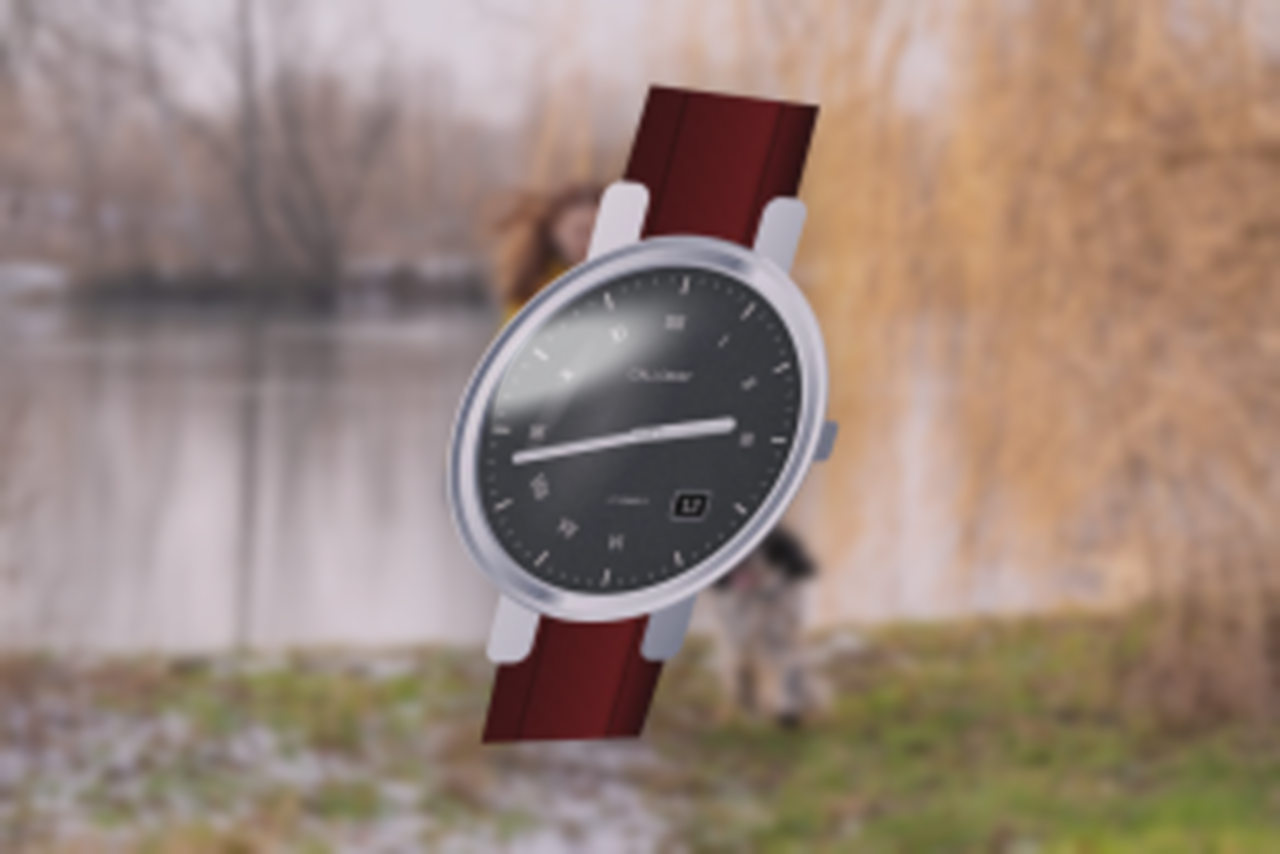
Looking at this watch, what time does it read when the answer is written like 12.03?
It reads 2.43
